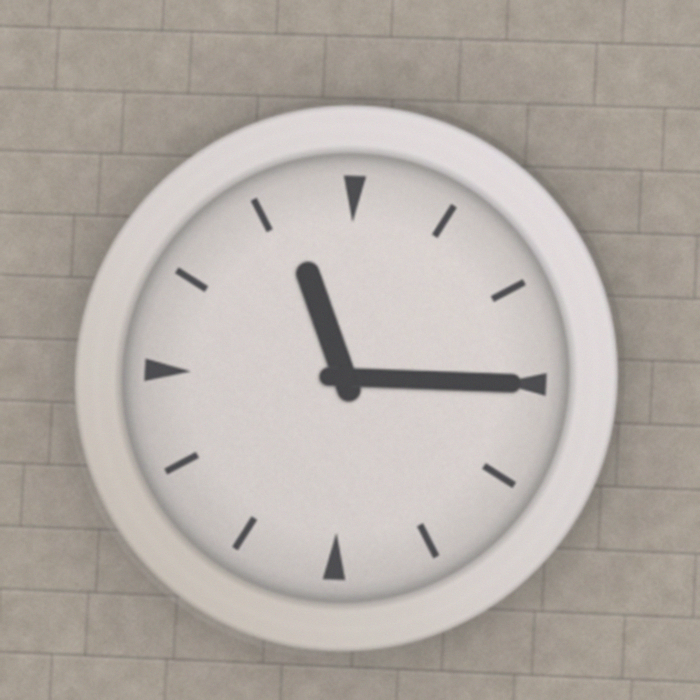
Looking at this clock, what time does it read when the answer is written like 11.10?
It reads 11.15
